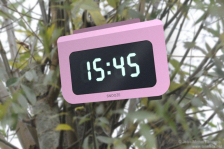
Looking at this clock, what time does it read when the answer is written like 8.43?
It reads 15.45
